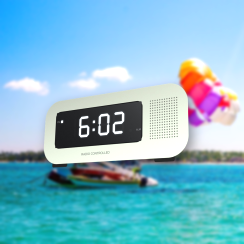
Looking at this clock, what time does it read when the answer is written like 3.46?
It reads 6.02
